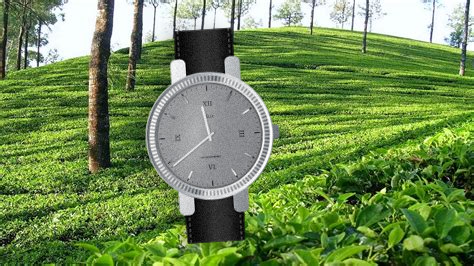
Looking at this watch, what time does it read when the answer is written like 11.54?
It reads 11.39
